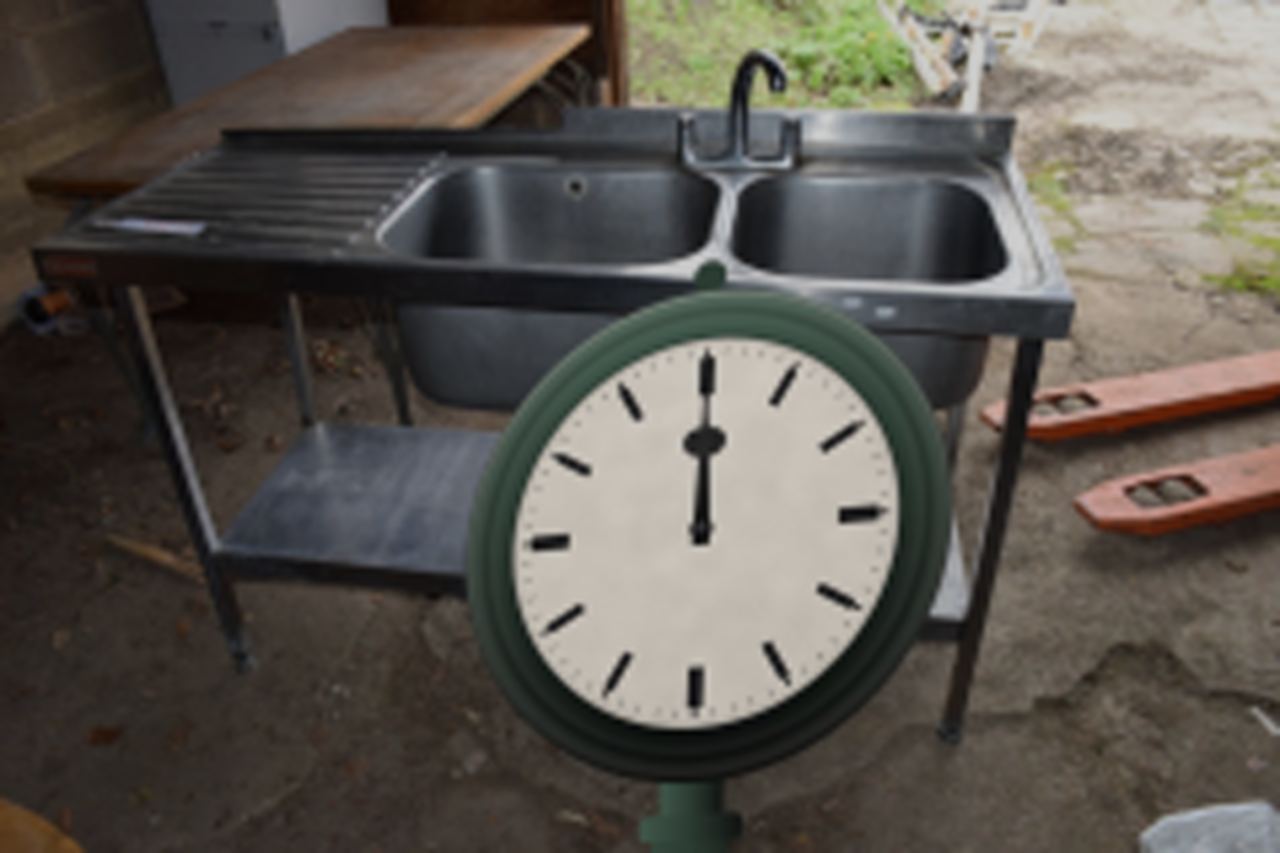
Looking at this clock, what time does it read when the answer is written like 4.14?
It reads 12.00
